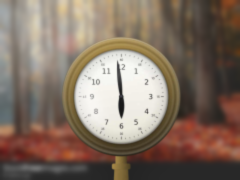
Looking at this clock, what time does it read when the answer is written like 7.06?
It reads 5.59
